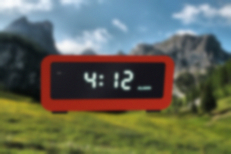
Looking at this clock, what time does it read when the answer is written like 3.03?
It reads 4.12
